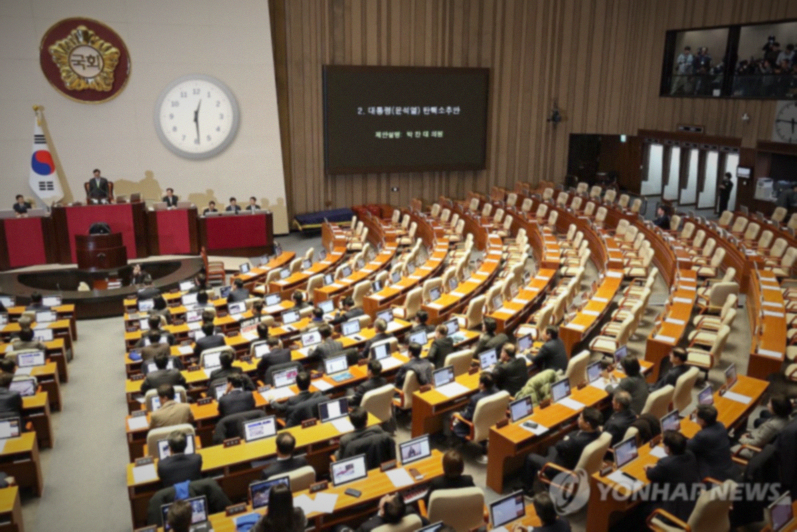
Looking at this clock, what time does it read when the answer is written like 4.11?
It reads 12.29
